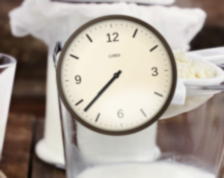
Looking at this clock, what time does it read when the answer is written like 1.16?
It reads 7.38
